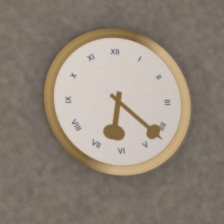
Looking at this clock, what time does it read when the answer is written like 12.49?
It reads 6.22
